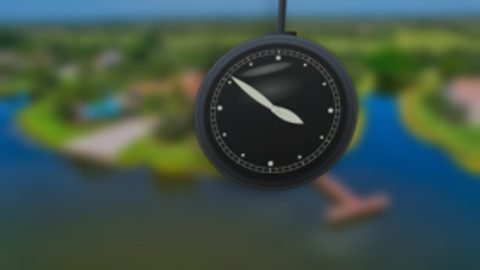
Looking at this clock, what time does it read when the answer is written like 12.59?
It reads 3.51
